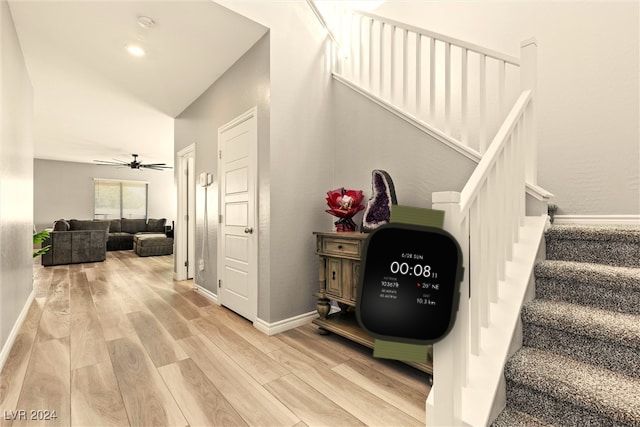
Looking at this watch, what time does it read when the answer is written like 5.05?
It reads 0.08
